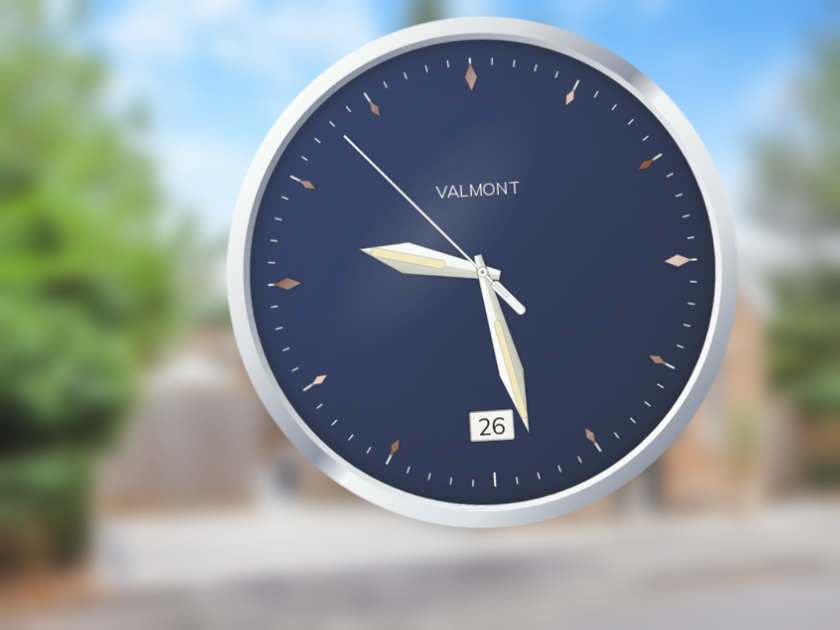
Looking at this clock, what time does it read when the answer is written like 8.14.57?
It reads 9.27.53
